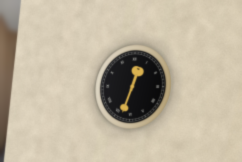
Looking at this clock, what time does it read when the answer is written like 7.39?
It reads 12.33
